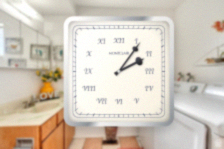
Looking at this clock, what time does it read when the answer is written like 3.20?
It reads 2.06
